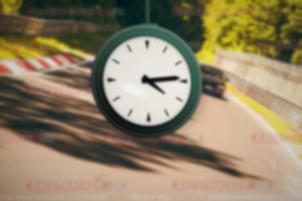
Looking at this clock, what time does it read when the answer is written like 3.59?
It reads 4.14
